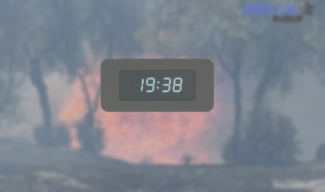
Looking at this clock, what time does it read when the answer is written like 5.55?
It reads 19.38
